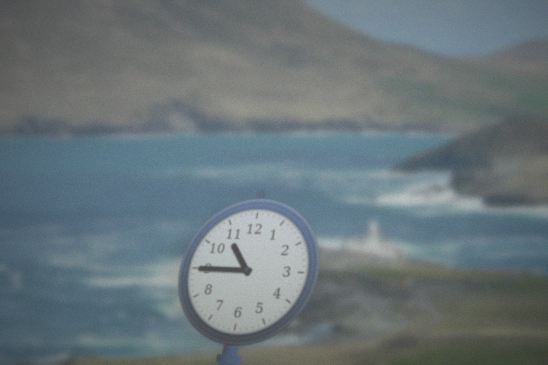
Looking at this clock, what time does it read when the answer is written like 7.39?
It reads 10.45
